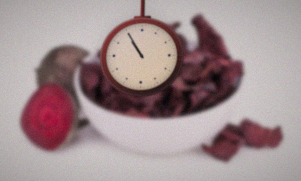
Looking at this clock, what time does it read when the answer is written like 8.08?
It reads 10.55
